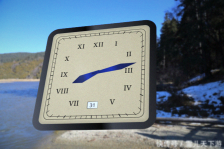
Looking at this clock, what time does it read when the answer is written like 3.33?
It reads 8.13
